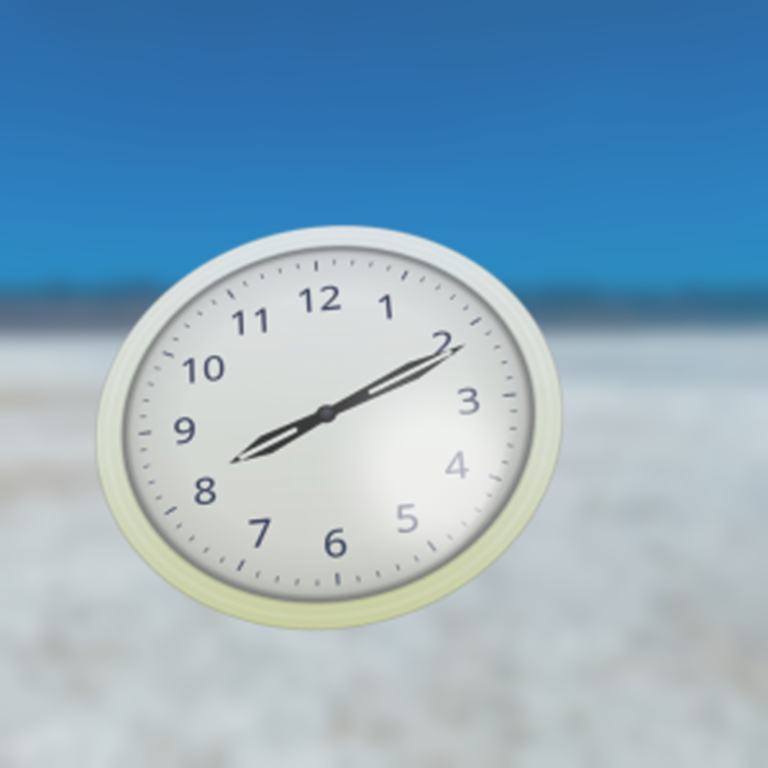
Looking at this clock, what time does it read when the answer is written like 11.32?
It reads 8.11
